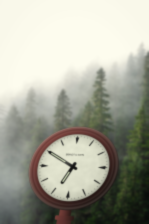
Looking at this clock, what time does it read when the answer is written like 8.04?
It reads 6.50
